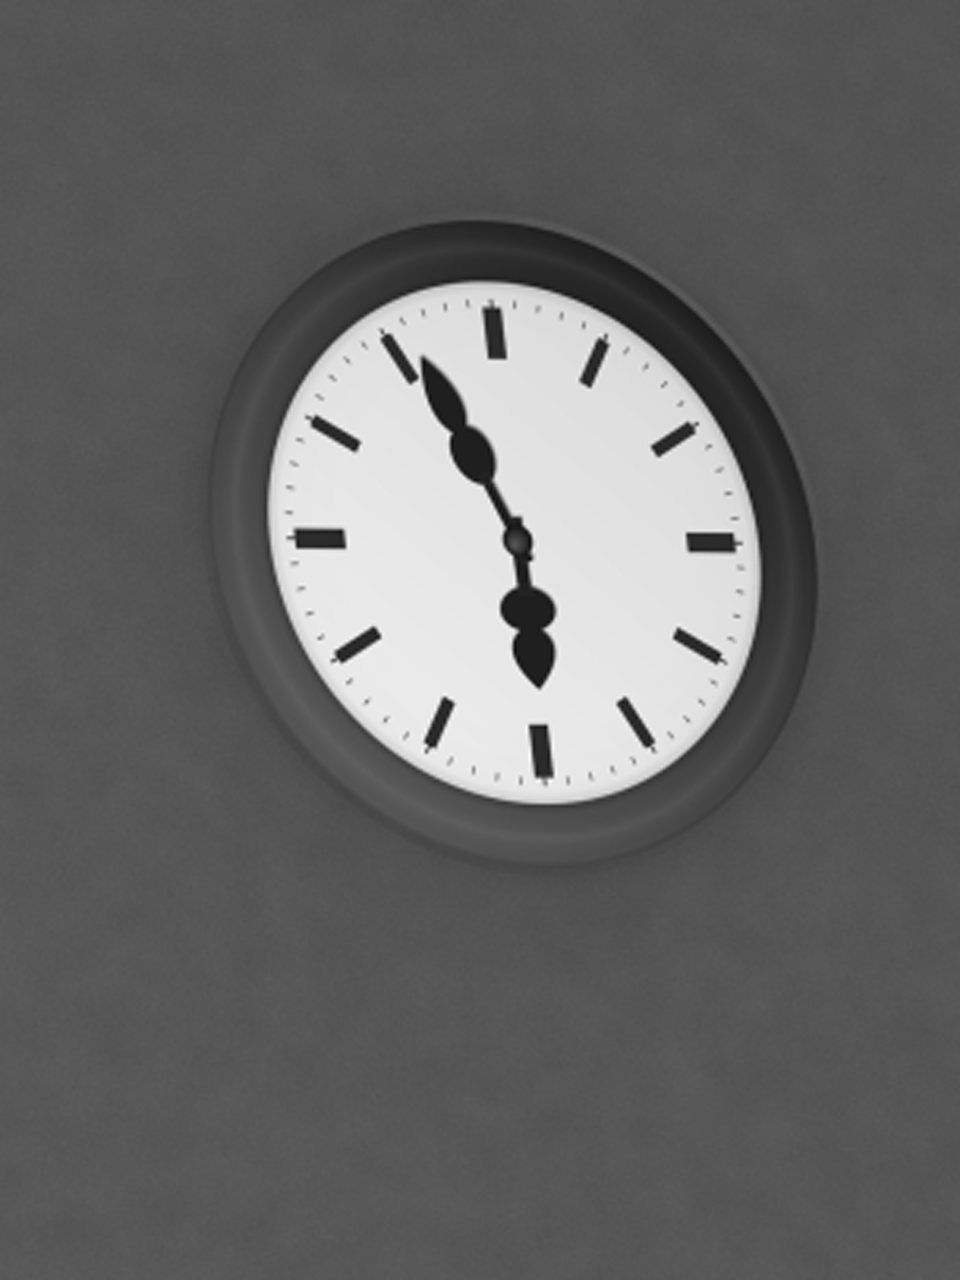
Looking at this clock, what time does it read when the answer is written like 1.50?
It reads 5.56
